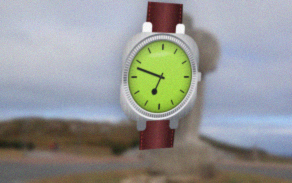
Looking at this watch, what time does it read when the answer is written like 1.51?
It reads 6.48
